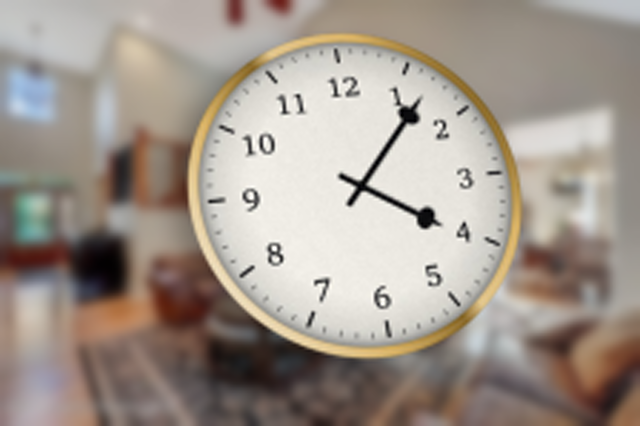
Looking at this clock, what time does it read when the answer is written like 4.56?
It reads 4.07
